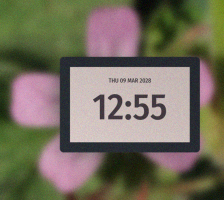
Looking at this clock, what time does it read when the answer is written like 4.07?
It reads 12.55
